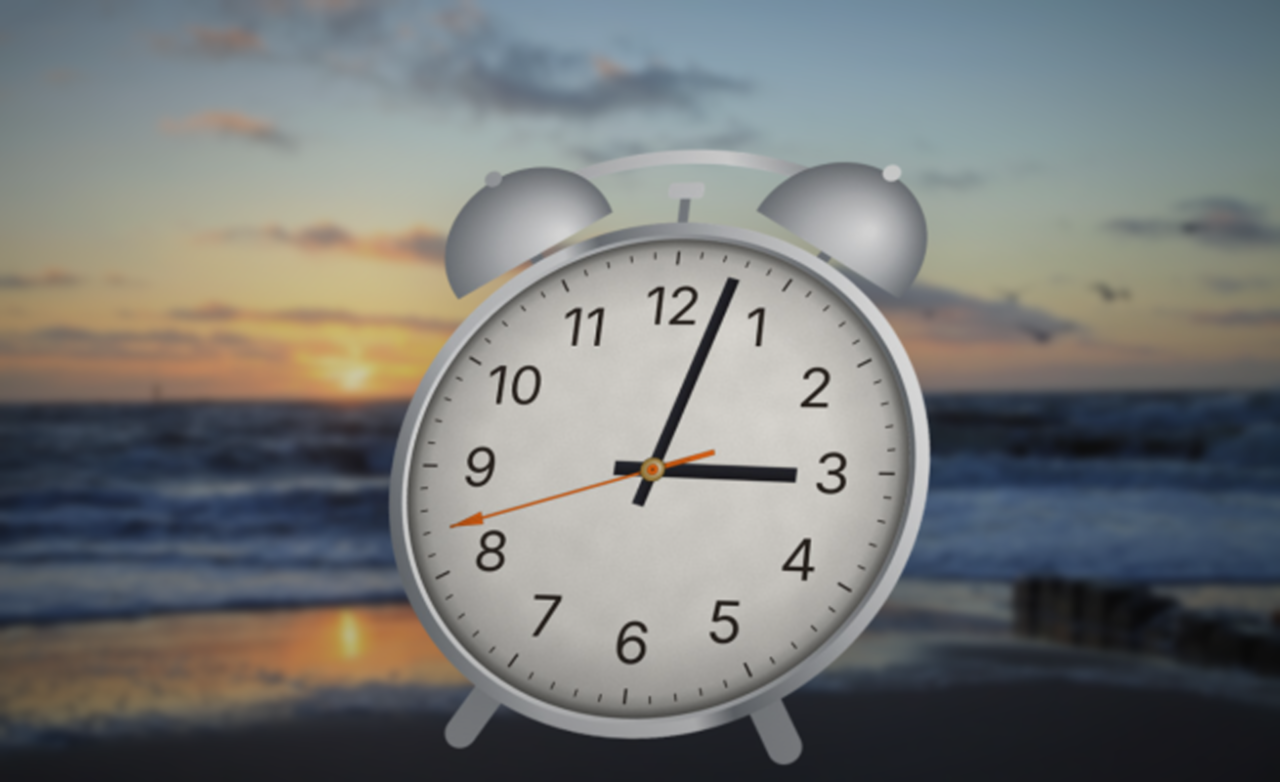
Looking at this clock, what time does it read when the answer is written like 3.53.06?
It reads 3.02.42
